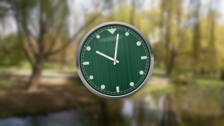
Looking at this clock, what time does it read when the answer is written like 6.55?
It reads 10.02
